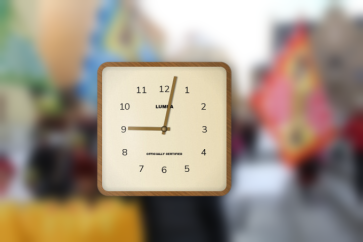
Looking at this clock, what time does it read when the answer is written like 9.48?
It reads 9.02
